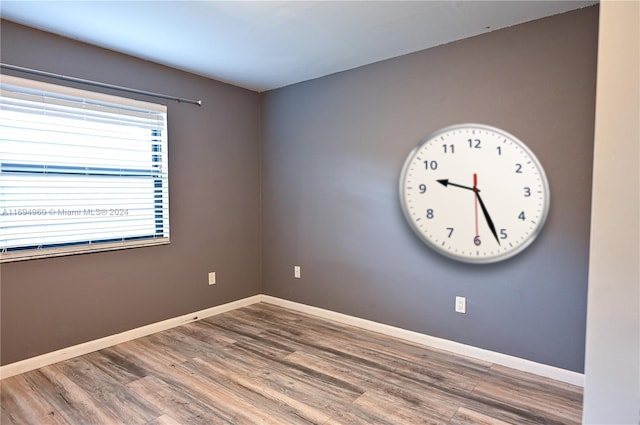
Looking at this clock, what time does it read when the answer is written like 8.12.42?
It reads 9.26.30
